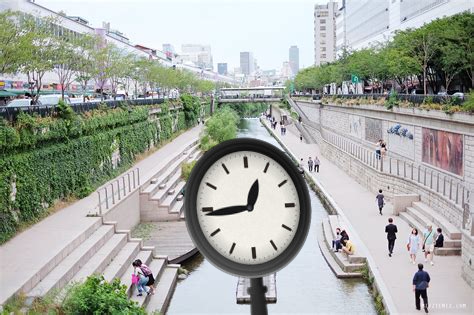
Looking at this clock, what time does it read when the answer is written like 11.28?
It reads 12.44
